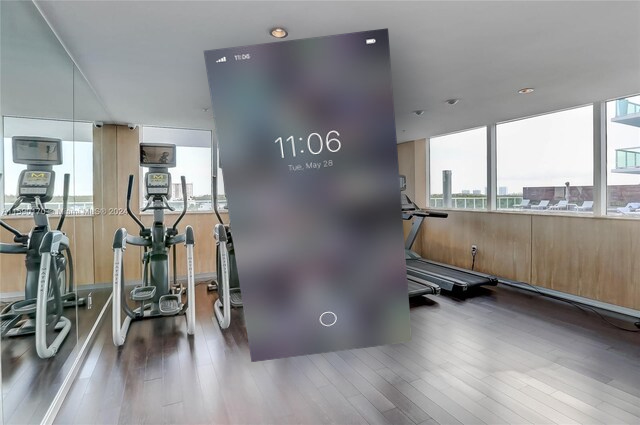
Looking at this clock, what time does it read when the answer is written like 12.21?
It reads 11.06
